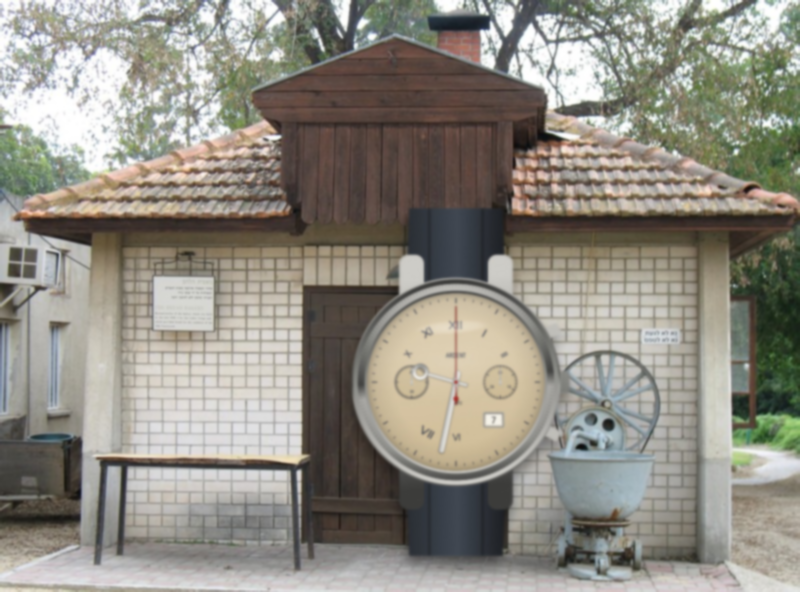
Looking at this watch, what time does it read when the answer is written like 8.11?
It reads 9.32
